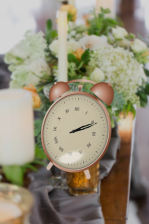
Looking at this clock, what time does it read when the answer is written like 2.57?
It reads 2.11
